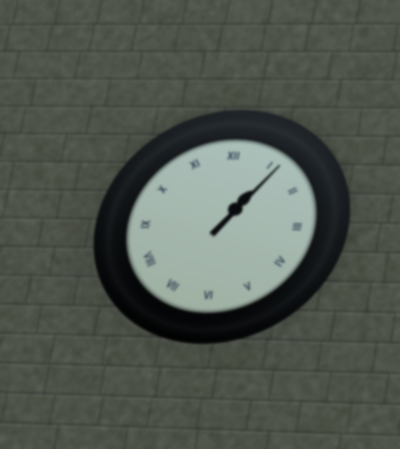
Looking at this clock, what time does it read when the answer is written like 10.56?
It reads 1.06
